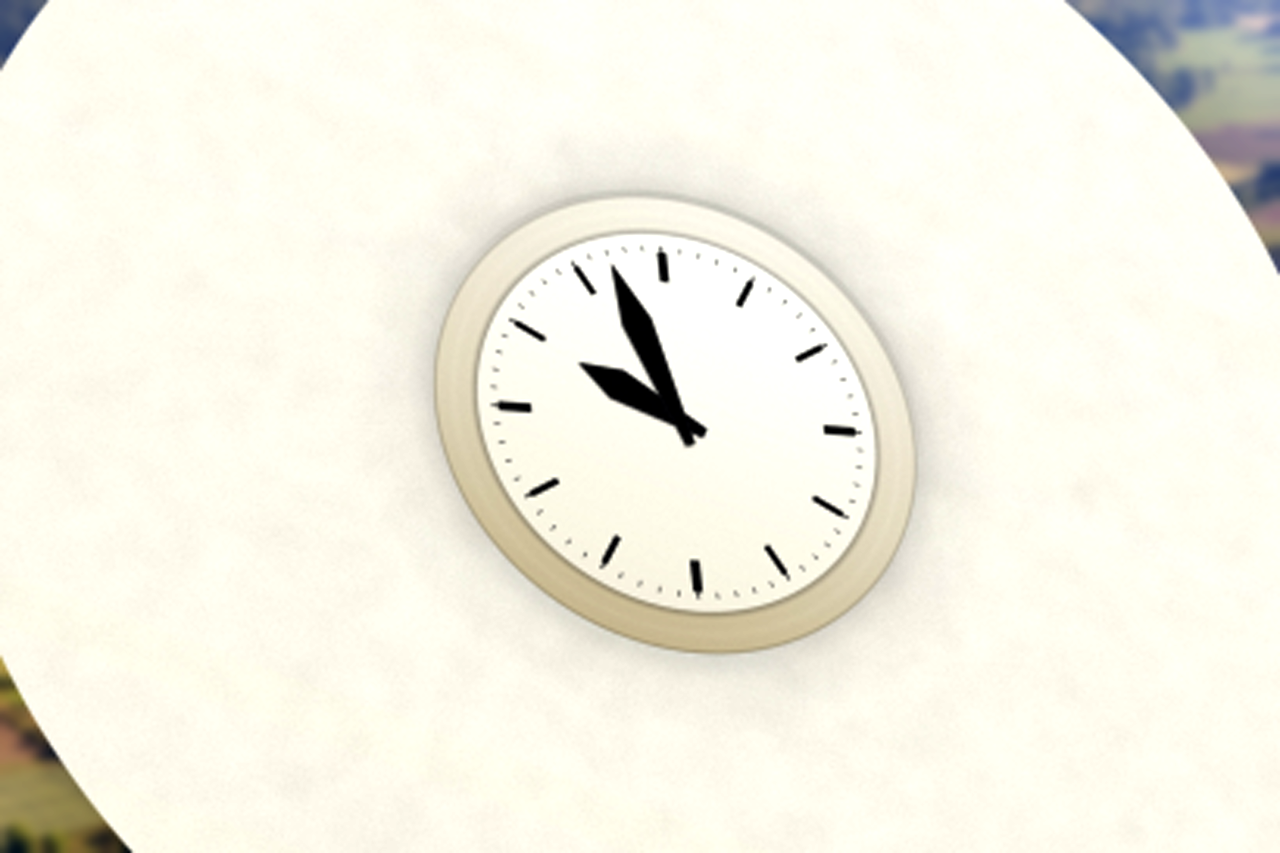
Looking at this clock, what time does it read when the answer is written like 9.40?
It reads 9.57
